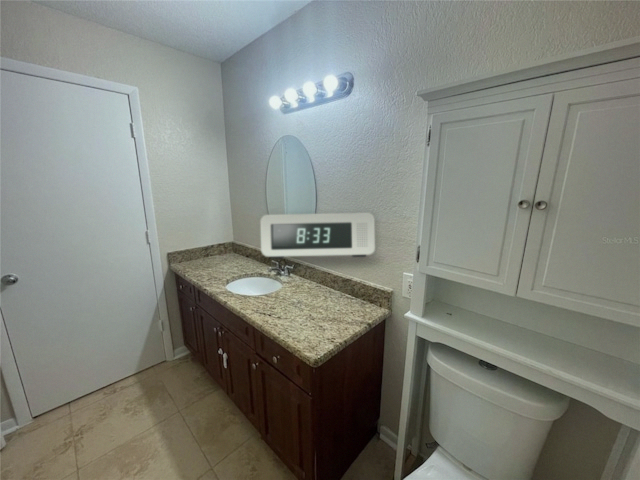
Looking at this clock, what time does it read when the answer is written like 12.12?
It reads 8.33
